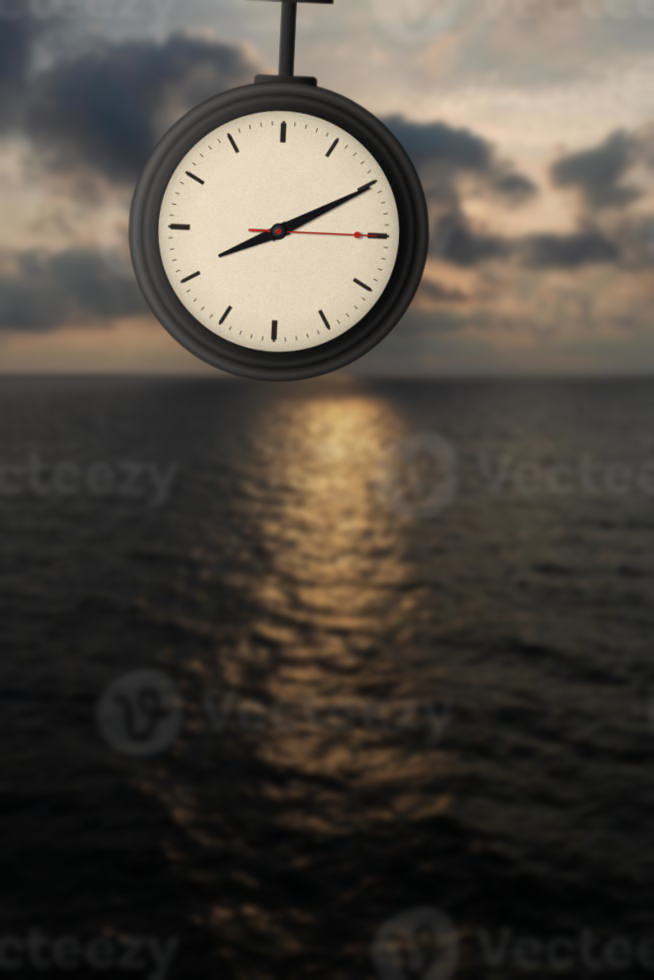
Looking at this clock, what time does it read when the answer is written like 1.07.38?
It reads 8.10.15
